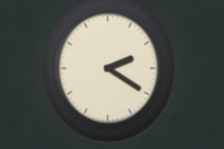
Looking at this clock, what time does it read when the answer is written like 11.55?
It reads 2.20
